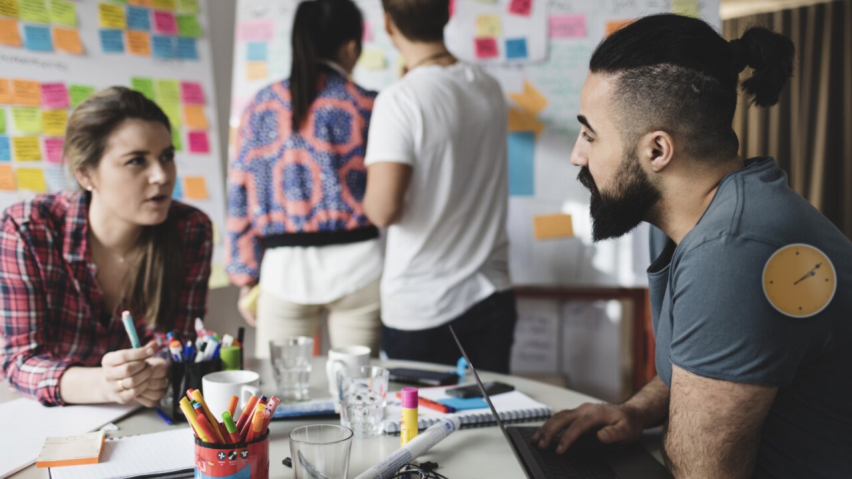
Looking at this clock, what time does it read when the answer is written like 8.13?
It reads 2.09
